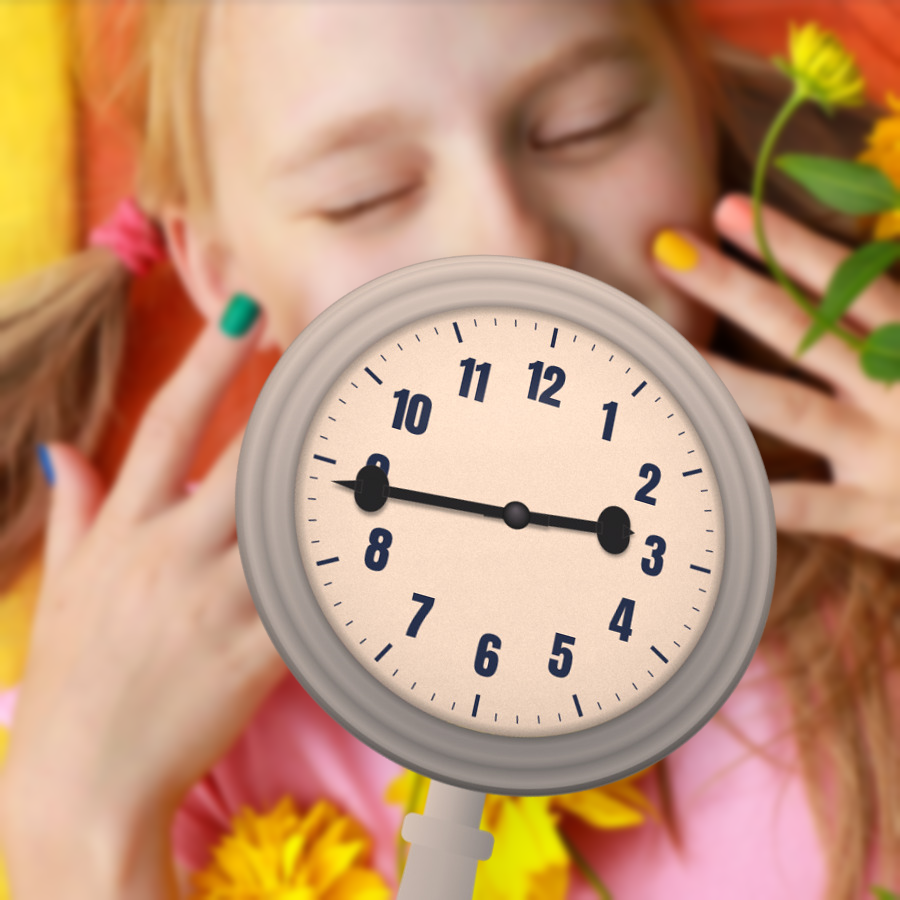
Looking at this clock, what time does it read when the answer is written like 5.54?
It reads 2.44
